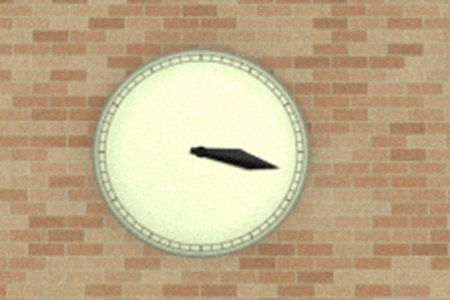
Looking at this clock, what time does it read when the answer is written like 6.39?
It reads 3.17
